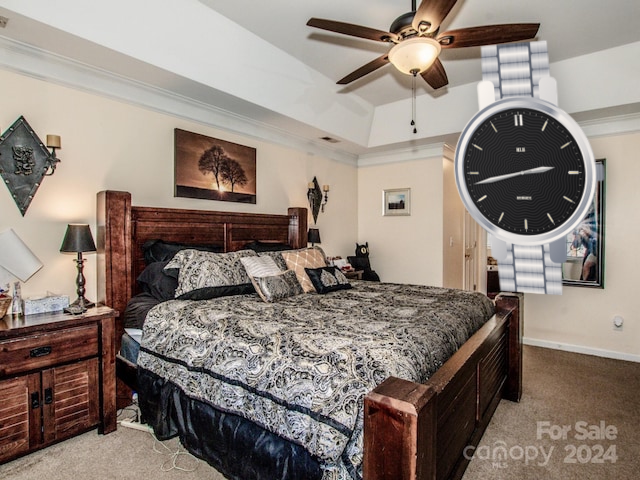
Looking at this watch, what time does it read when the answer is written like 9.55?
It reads 2.43
